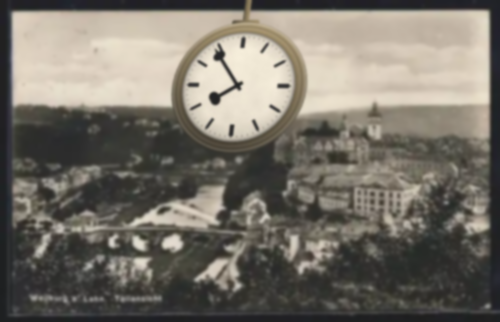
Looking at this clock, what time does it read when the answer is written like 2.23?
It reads 7.54
